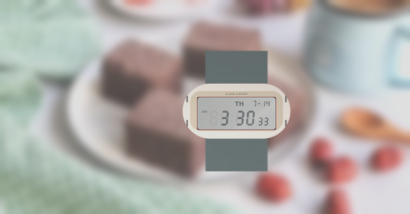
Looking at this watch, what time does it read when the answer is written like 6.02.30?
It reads 3.30.33
